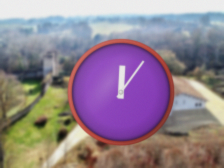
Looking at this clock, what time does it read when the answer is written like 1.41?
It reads 12.06
